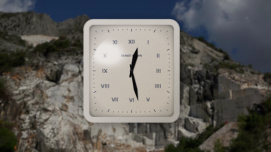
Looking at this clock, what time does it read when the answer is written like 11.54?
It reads 12.28
